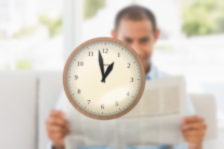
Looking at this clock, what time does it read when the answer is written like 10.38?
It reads 12.58
